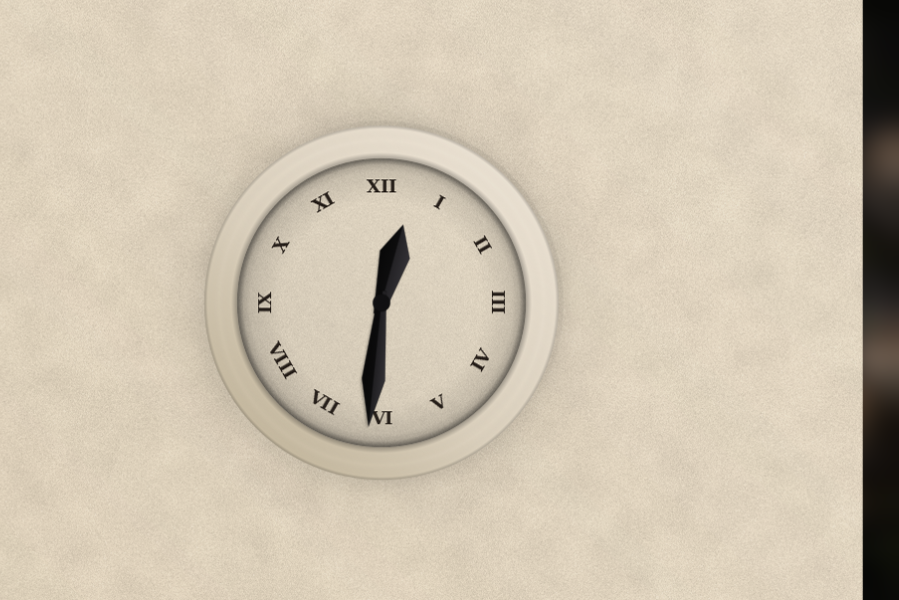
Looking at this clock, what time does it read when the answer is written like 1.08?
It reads 12.31
